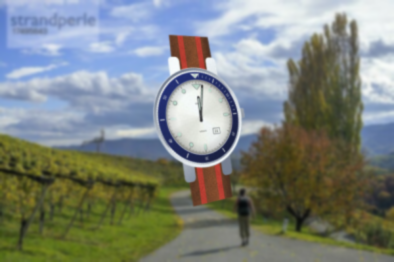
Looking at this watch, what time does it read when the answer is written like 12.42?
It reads 12.02
